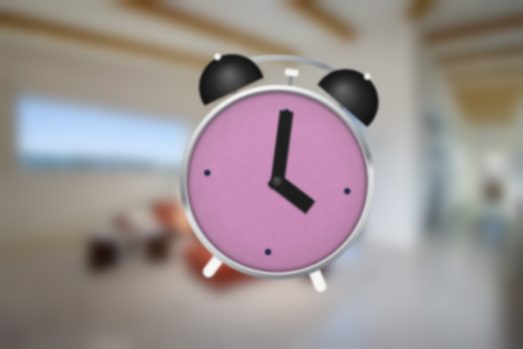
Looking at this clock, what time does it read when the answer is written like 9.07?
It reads 4.00
